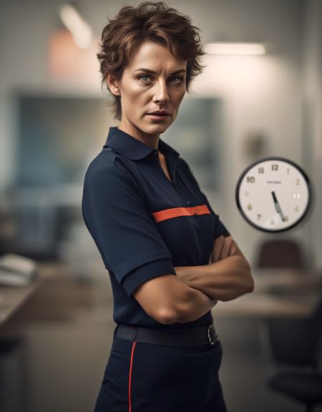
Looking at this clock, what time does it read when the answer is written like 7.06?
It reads 5.26
